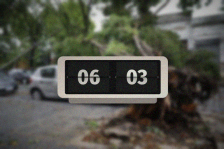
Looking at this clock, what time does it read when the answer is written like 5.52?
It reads 6.03
